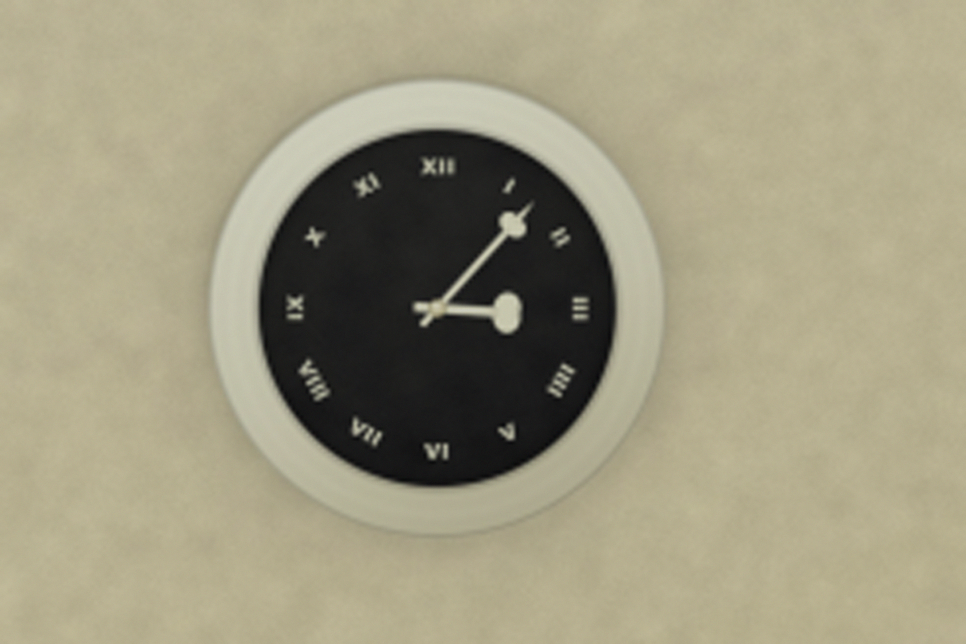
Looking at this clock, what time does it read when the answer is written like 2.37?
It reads 3.07
